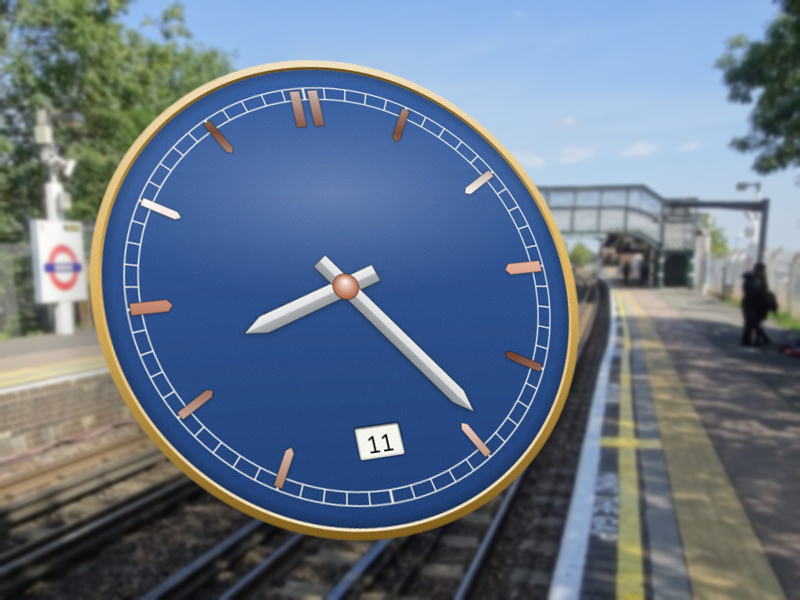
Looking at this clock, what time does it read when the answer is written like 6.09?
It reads 8.24
